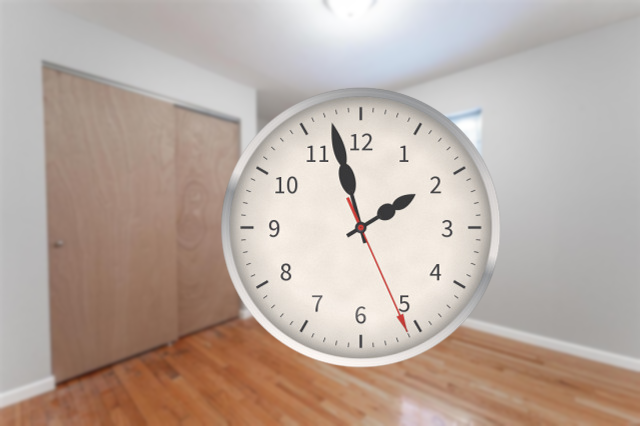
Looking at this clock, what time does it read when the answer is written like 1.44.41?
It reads 1.57.26
